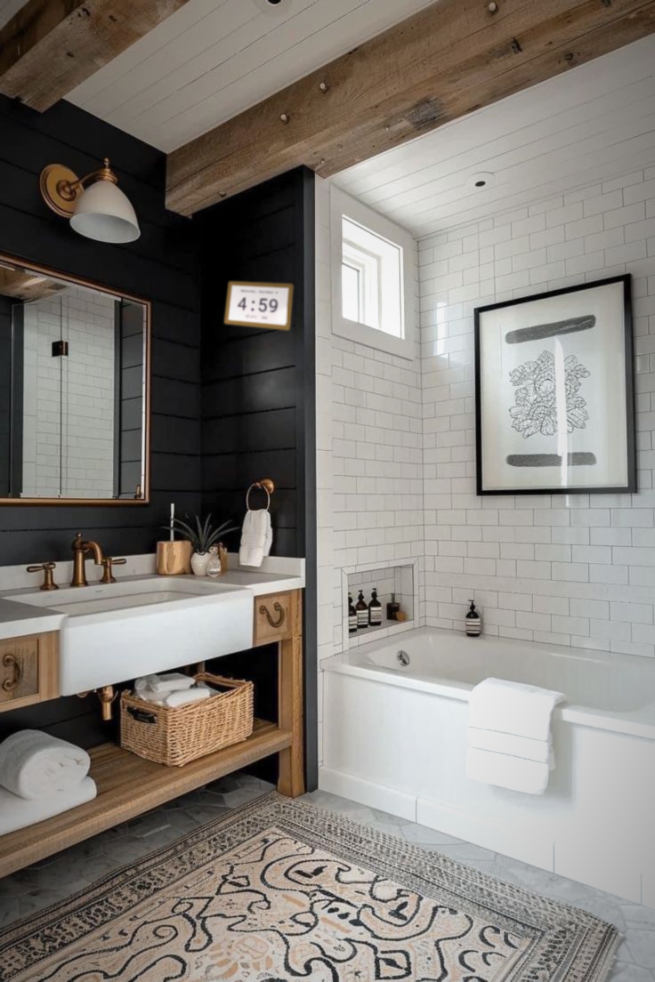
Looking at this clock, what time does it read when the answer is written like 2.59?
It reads 4.59
